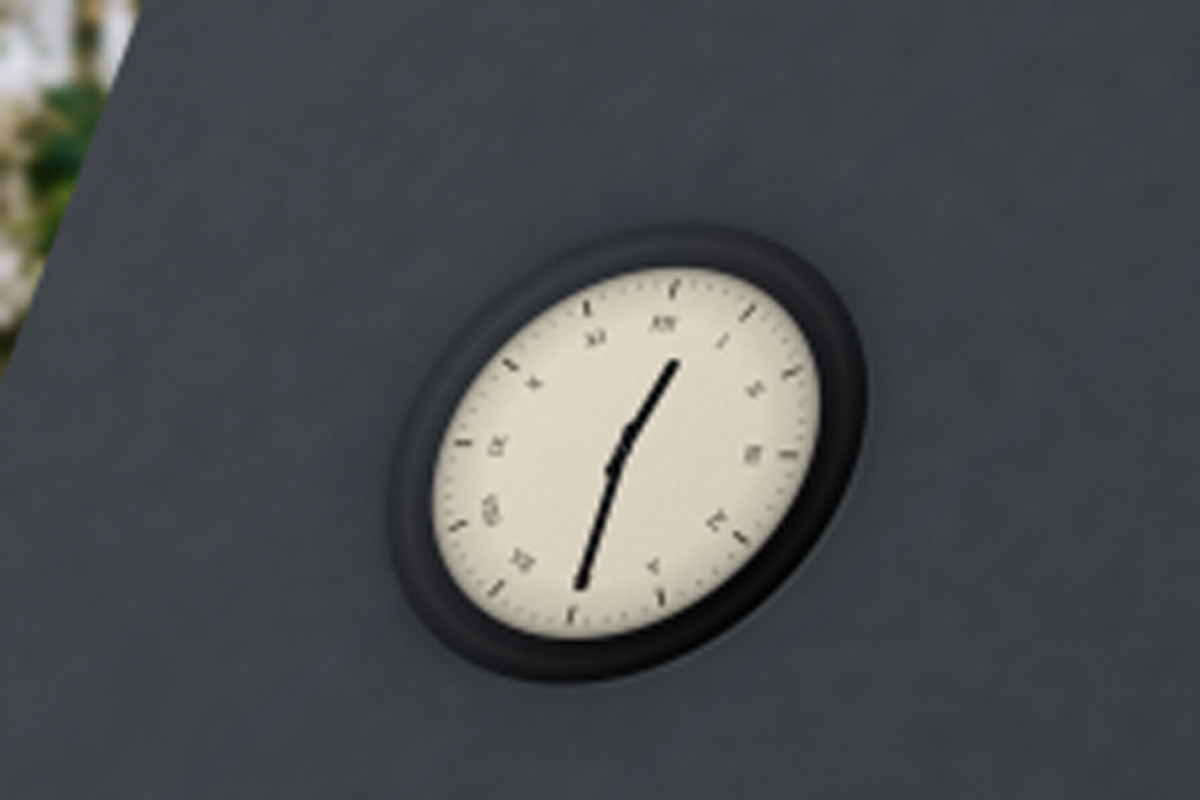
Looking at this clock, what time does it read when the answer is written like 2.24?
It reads 12.30
